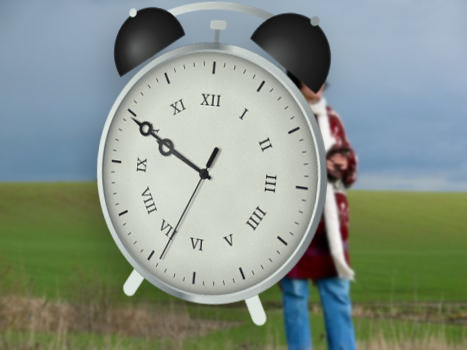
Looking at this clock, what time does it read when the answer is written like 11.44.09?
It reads 9.49.34
